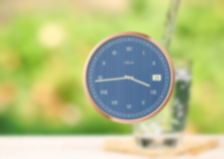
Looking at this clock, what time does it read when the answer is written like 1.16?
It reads 3.44
